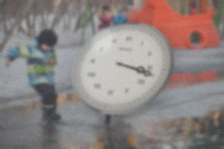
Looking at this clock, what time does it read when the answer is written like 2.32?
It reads 3.17
